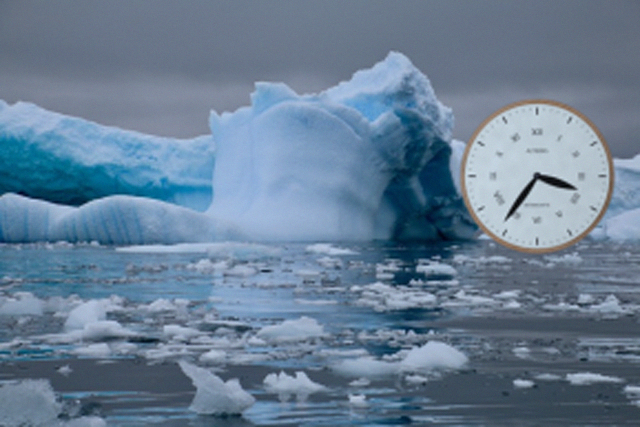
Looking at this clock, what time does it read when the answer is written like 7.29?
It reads 3.36
